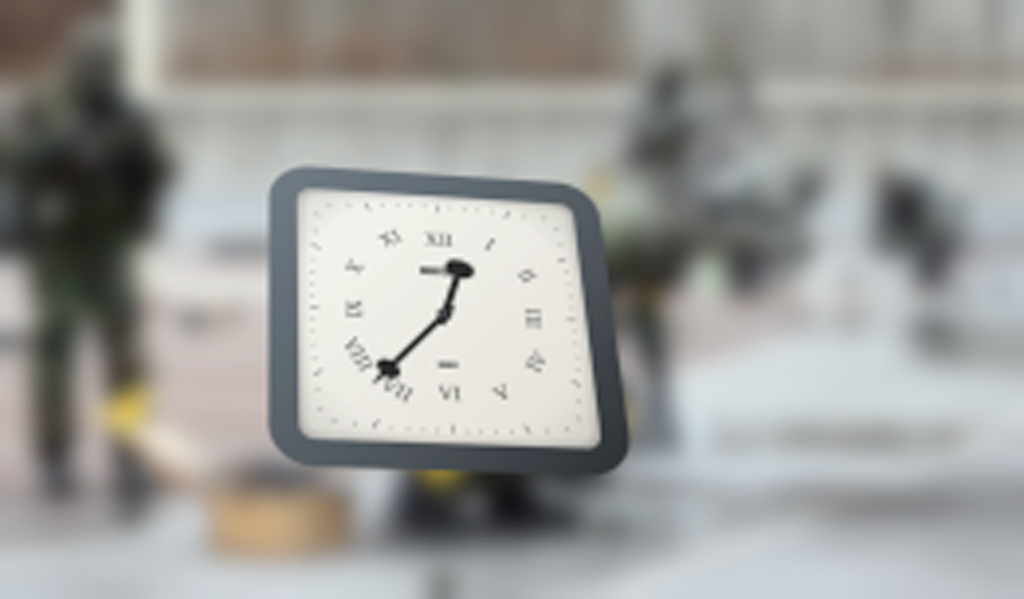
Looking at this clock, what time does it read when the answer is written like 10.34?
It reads 12.37
